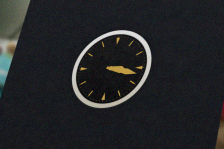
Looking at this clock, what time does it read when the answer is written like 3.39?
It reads 3.17
